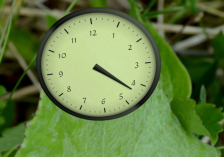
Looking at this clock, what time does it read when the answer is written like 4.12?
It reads 4.22
